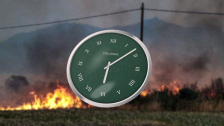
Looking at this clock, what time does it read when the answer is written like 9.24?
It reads 6.08
